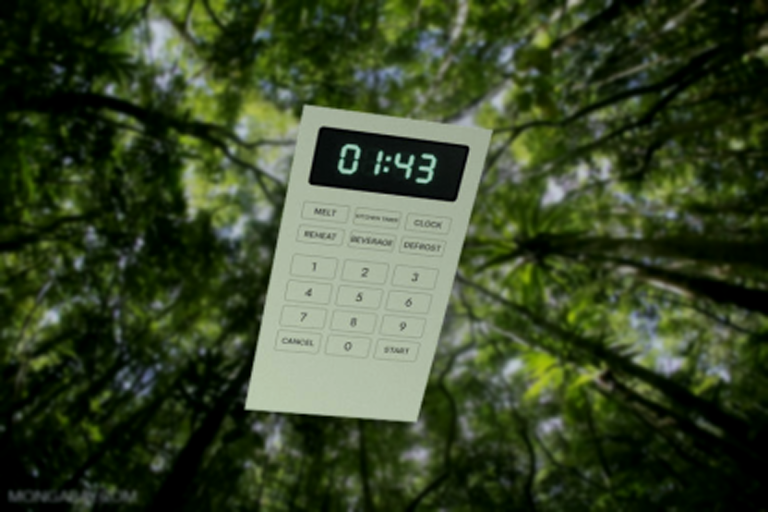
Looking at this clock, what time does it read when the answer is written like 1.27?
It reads 1.43
